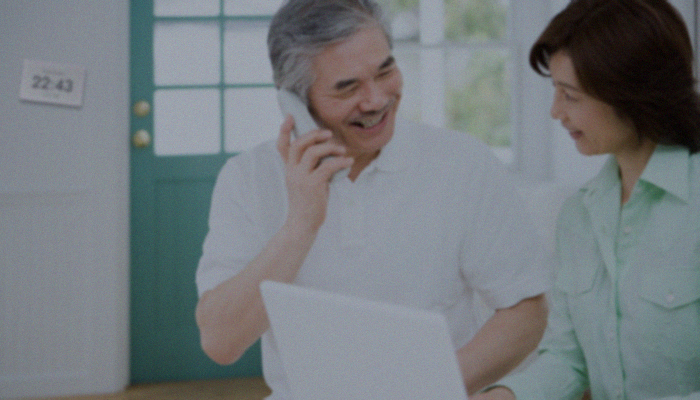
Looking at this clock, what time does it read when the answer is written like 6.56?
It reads 22.43
